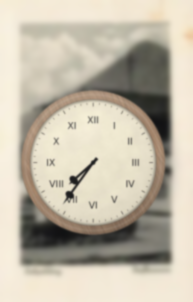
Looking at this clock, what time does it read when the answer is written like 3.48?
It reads 7.36
